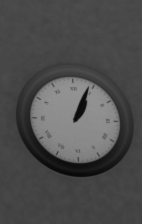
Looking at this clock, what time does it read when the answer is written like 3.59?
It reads 1.04
